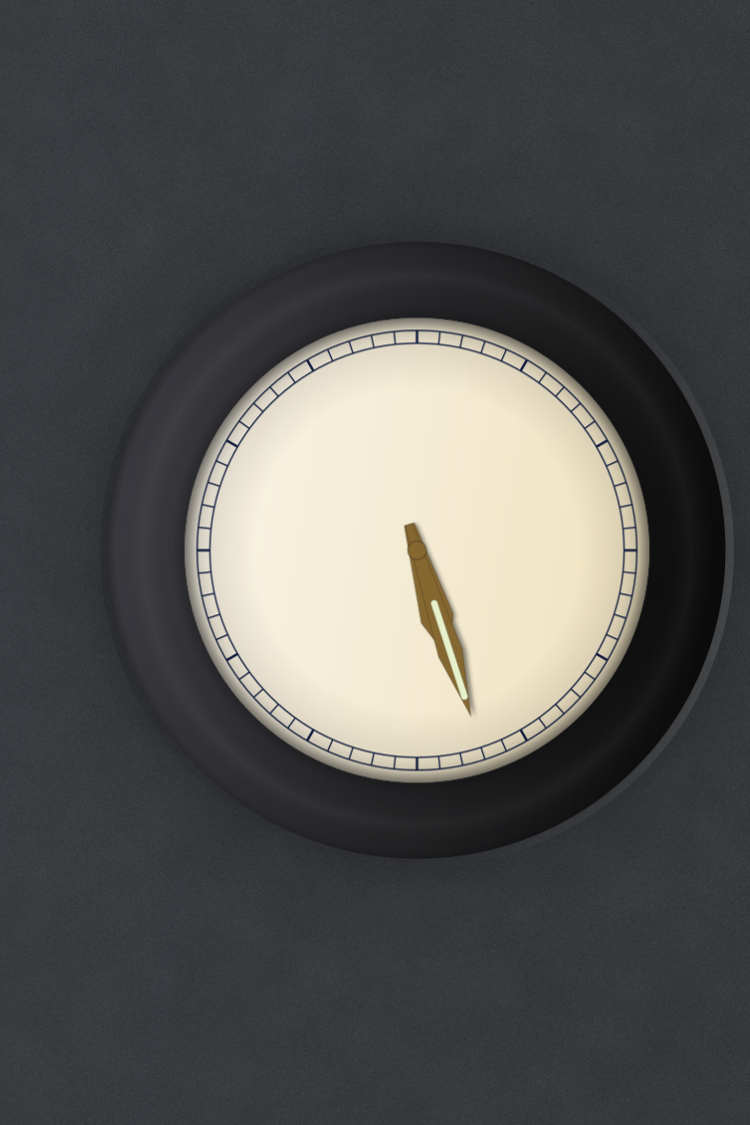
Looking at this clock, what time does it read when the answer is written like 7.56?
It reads 5.27
